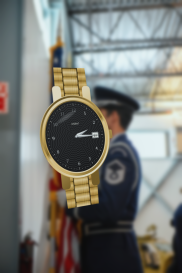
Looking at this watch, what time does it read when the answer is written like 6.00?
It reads 2.15
